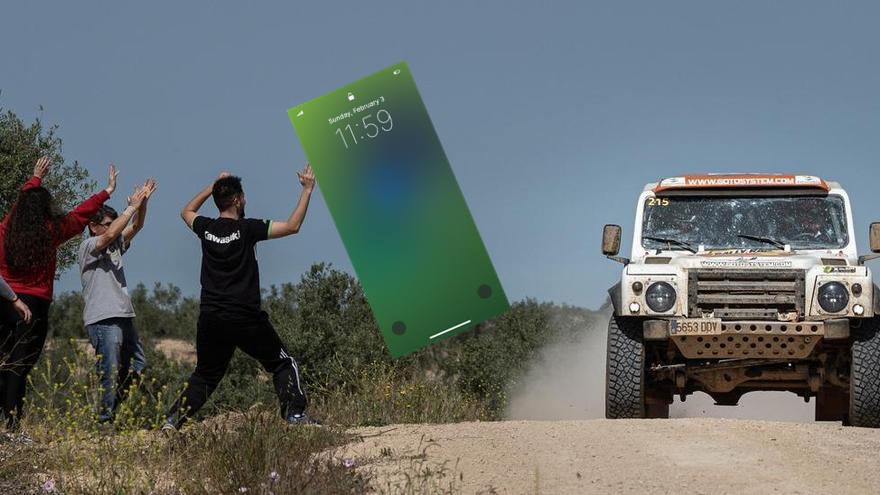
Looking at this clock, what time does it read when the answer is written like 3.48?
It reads 11.59
